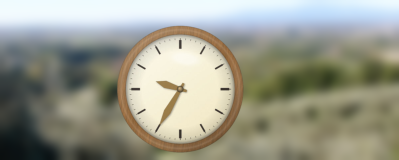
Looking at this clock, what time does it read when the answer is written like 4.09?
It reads 9.35
